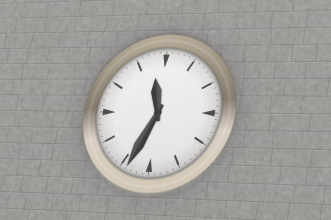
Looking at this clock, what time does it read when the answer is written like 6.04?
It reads 11.34
